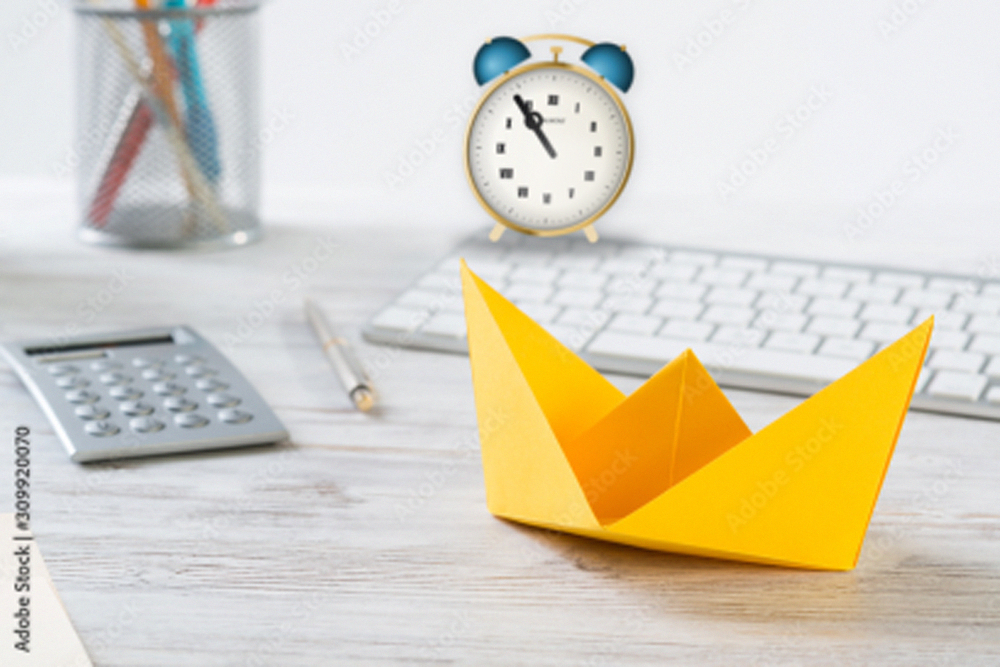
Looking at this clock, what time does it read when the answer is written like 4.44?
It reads 10.54
